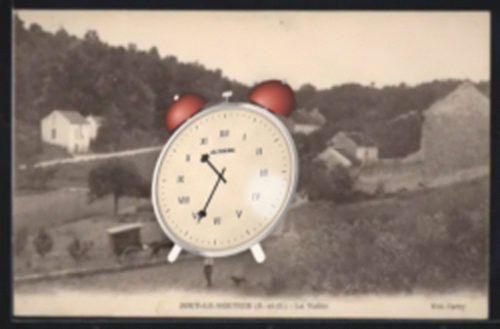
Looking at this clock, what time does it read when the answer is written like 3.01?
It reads 10.34
